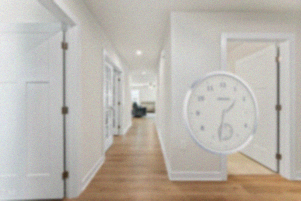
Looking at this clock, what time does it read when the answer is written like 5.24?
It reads 1.32
